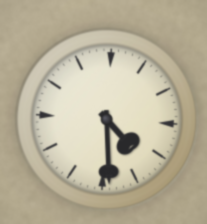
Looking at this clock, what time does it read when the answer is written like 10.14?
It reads 4.29
